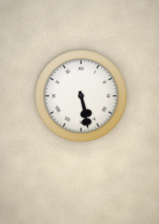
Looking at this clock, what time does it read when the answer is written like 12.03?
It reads 5.28
